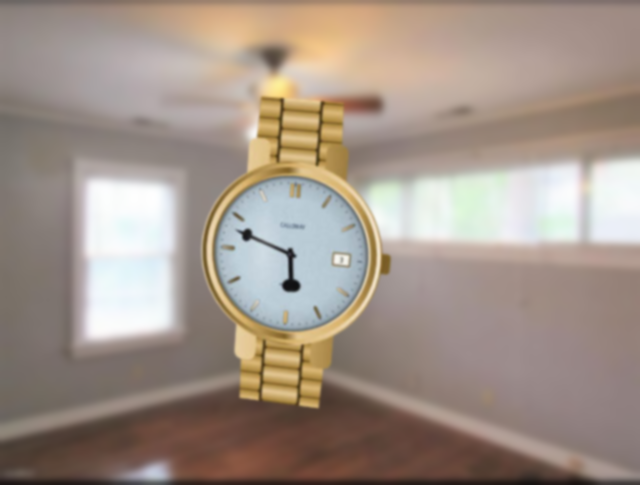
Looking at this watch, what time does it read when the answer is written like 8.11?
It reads 5.48
